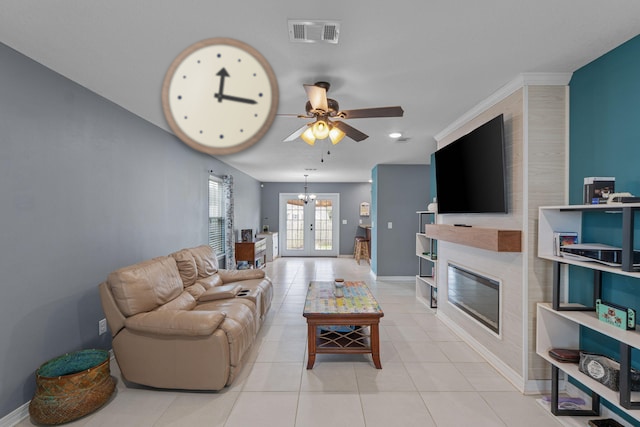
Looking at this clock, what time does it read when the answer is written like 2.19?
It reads 12.17
